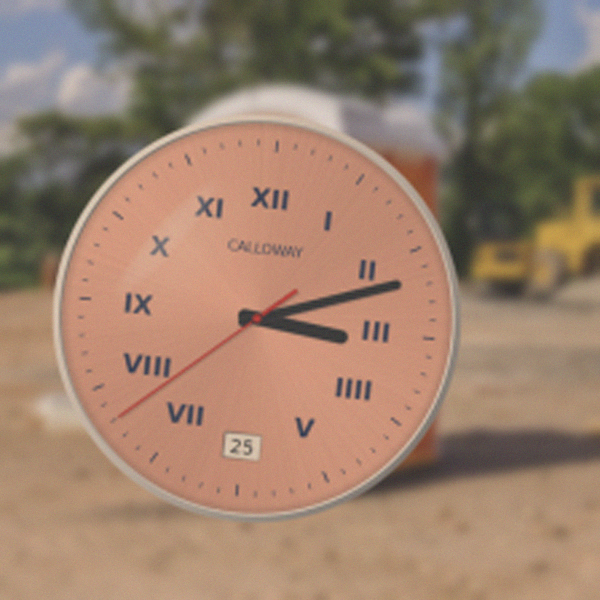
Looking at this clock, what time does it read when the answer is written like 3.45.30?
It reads 3.11.38
